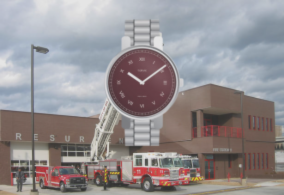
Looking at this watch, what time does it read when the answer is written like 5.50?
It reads 10.09
